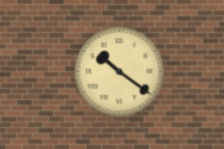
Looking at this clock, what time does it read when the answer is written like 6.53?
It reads 10.21
